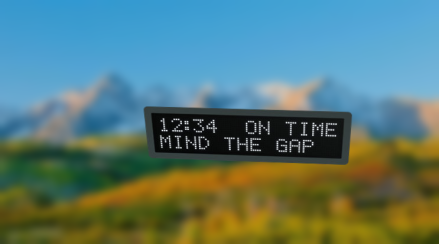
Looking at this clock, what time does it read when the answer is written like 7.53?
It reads 12.34
